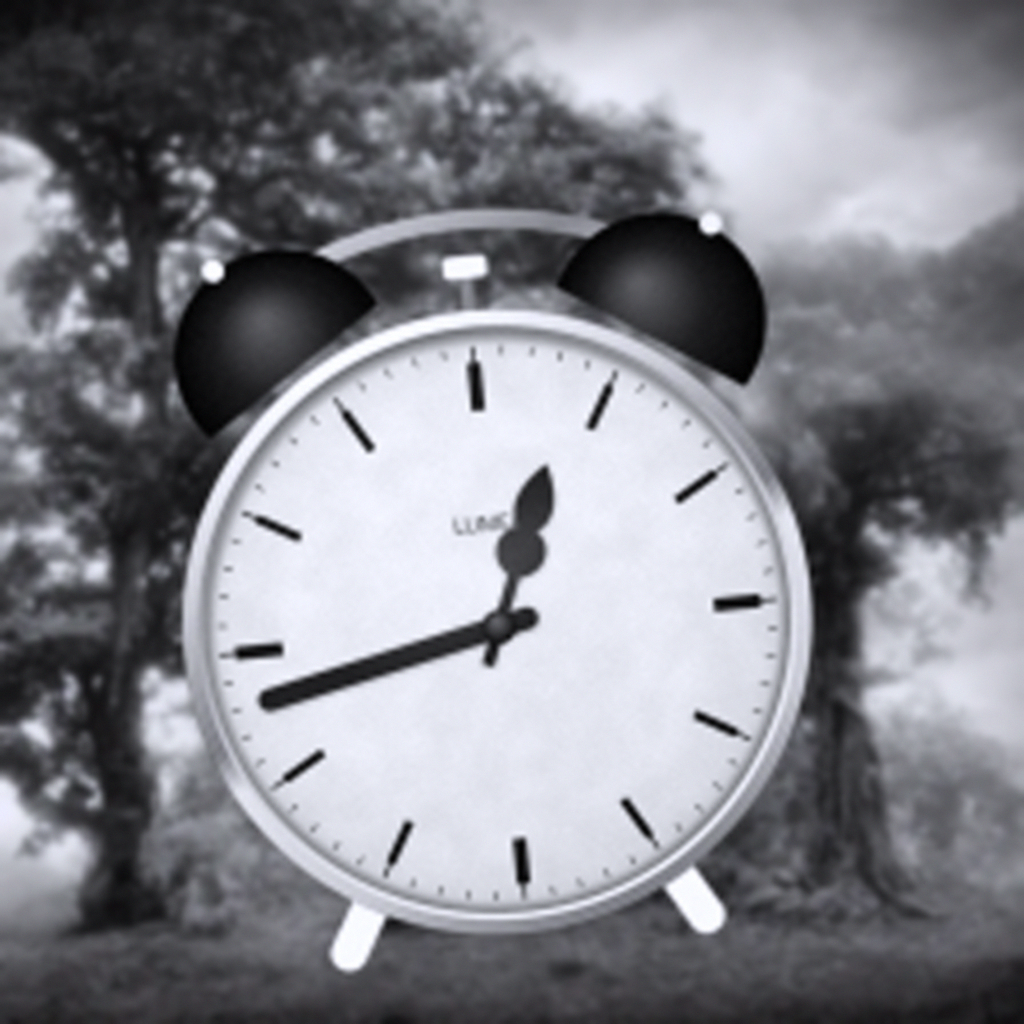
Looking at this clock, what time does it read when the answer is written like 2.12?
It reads 12.43
